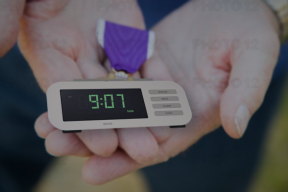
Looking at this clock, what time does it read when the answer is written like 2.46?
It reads 9.07
